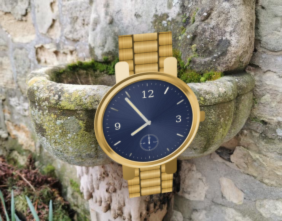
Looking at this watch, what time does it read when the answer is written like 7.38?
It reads 7.54
